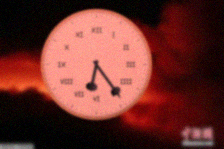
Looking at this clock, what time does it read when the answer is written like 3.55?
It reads 6.24
